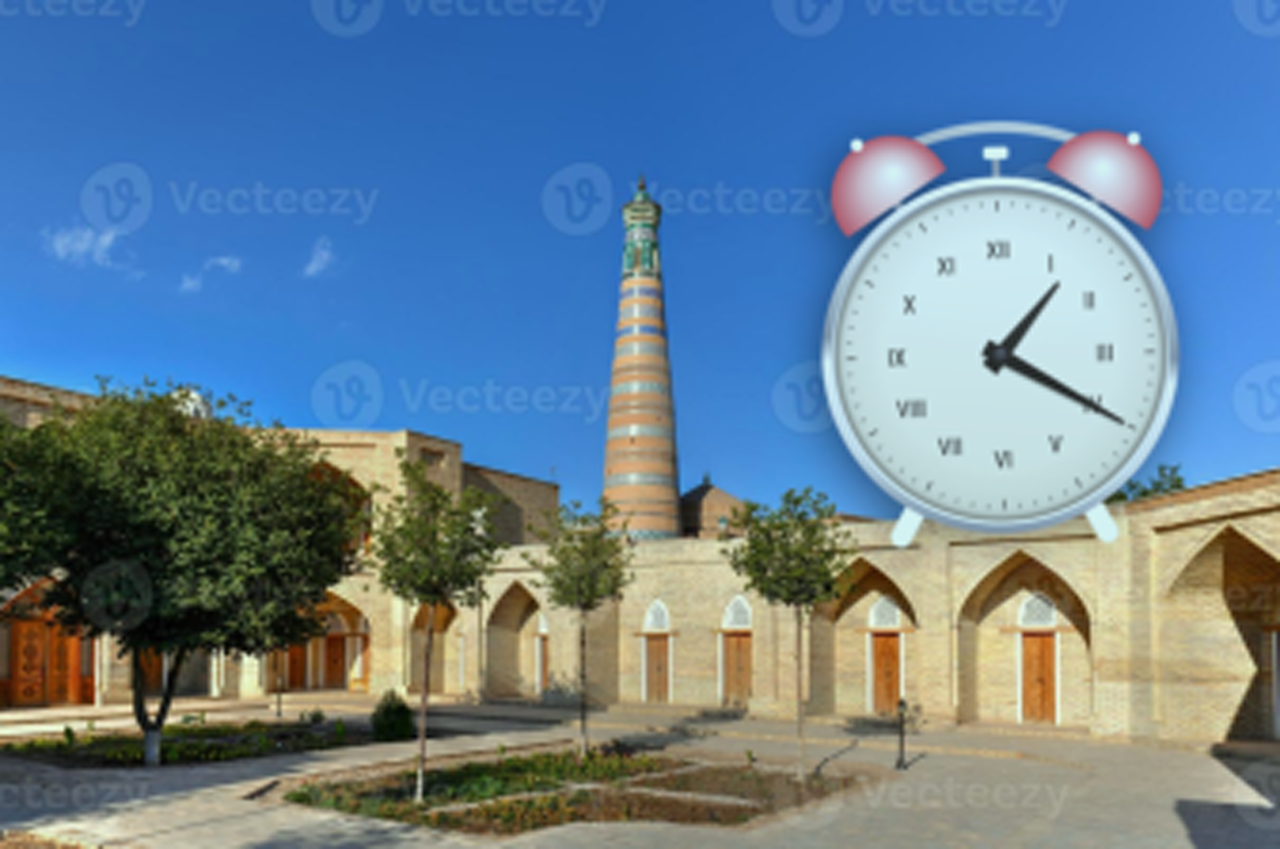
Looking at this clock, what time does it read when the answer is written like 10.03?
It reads 1.20
